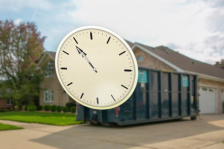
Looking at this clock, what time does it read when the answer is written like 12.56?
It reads 10.54
